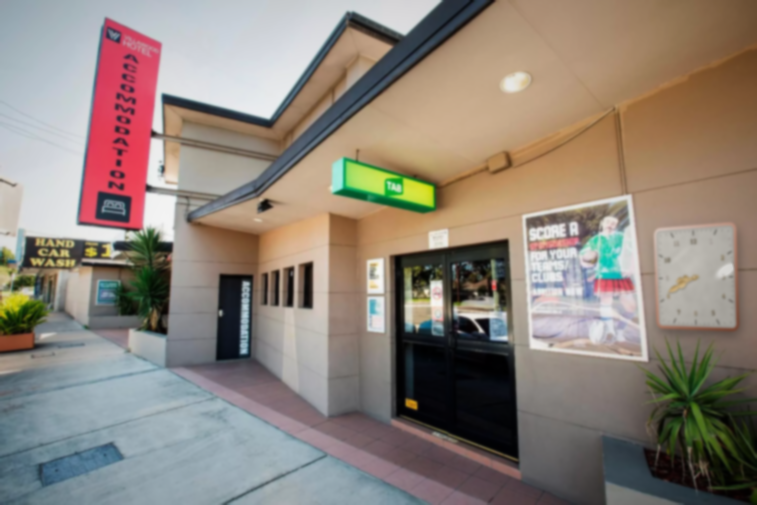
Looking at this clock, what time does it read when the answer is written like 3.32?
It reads 8.41
